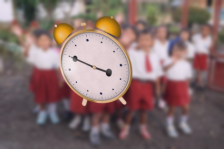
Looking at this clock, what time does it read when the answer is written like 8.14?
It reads 3.50
